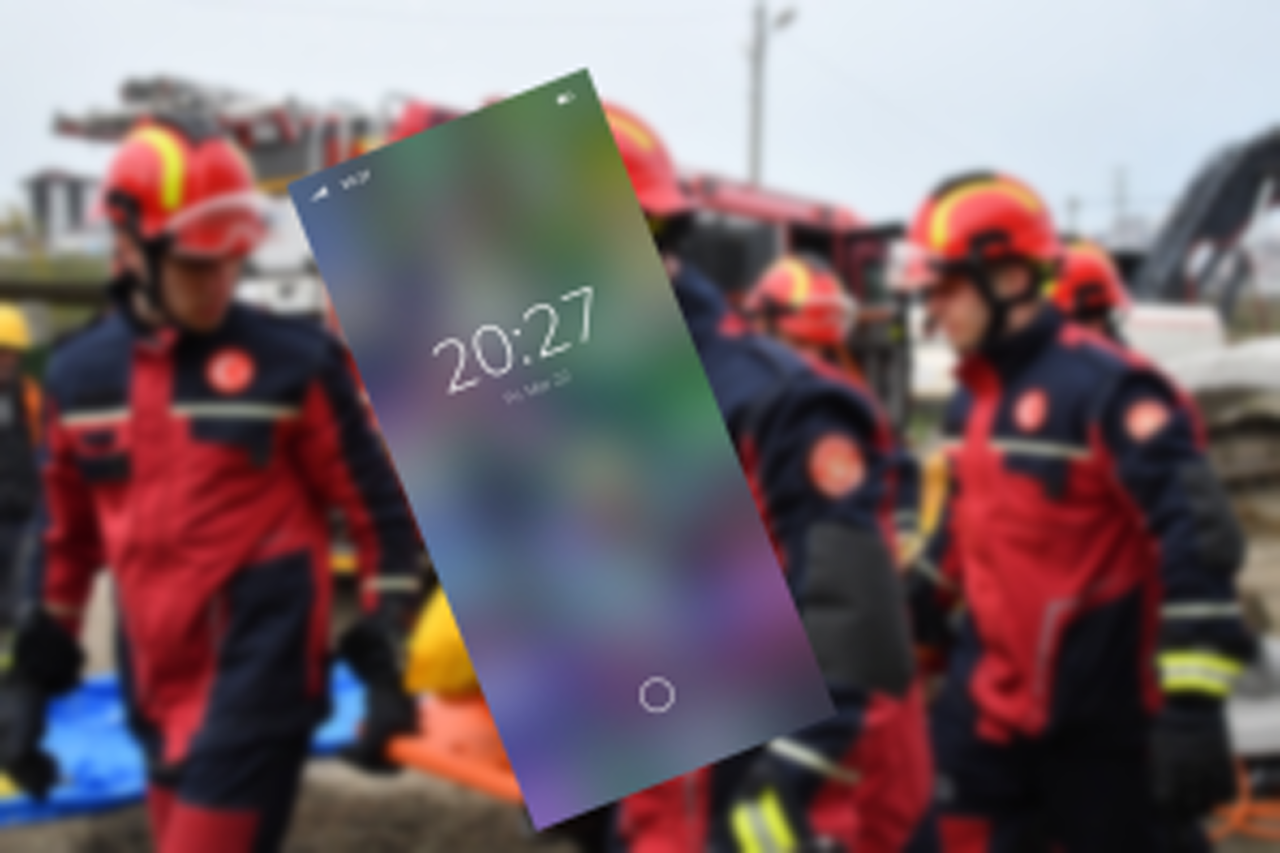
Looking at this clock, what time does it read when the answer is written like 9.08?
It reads 20.27
